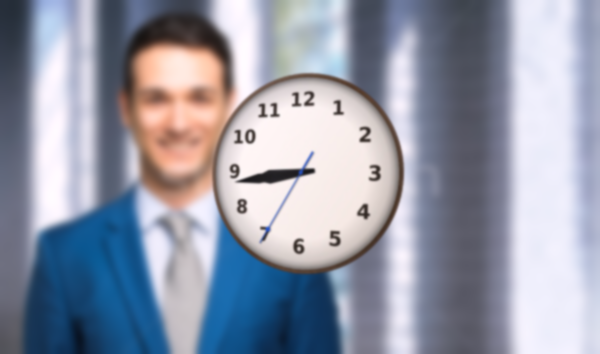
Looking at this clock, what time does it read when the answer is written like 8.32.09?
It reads 8.43.35
